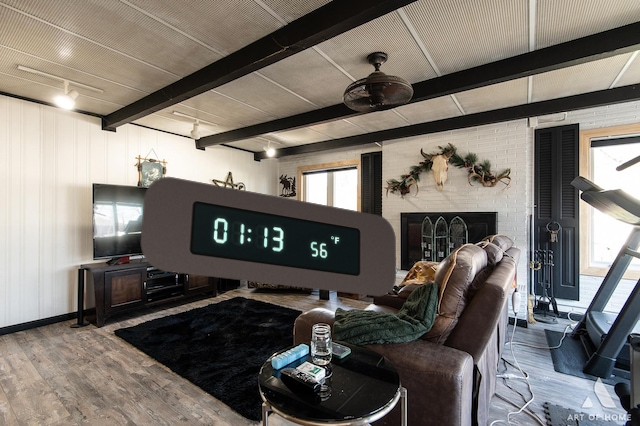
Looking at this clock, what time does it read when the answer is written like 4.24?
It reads 1.13
